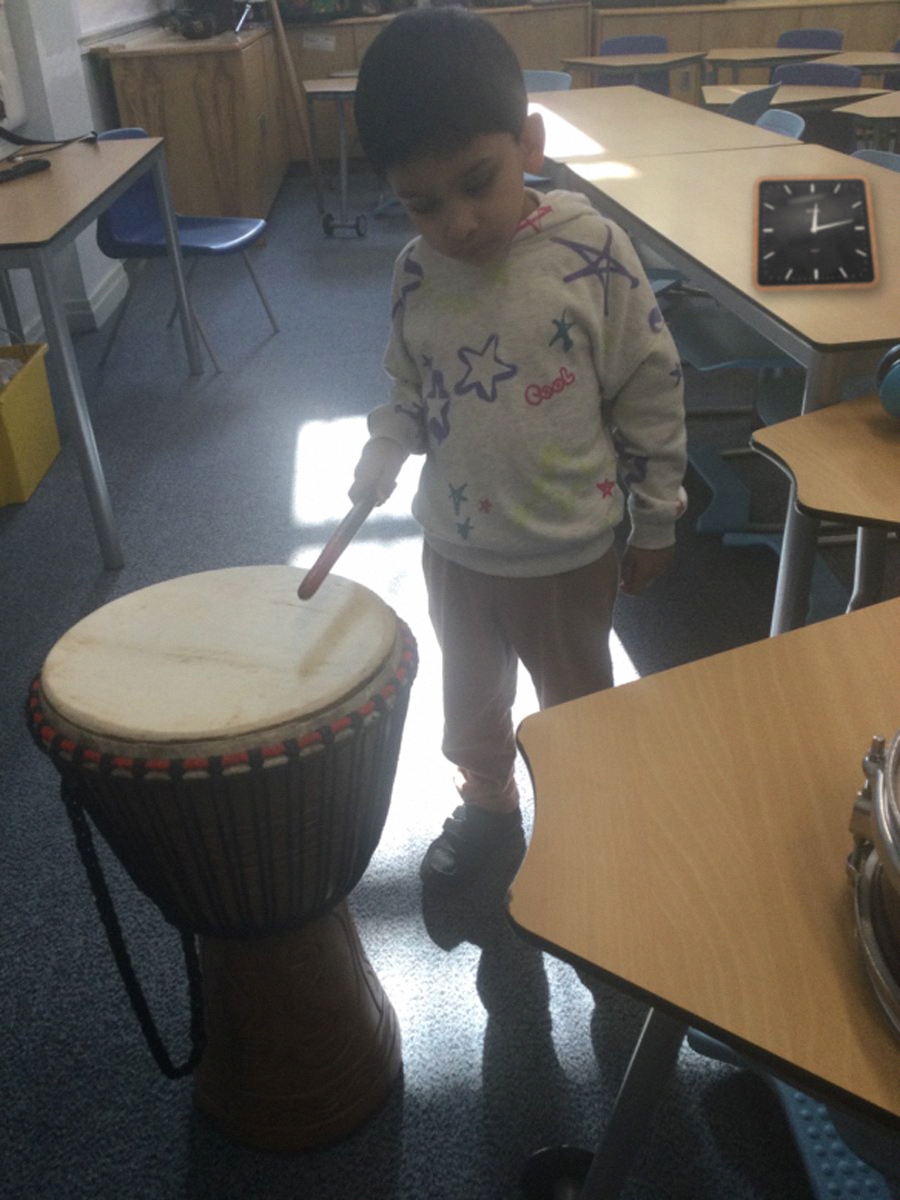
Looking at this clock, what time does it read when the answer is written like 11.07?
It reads 12.13
